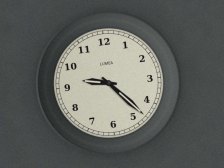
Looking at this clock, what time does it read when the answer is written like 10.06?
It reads 9.23
